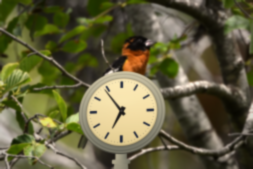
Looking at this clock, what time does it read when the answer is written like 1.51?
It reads 6.54
